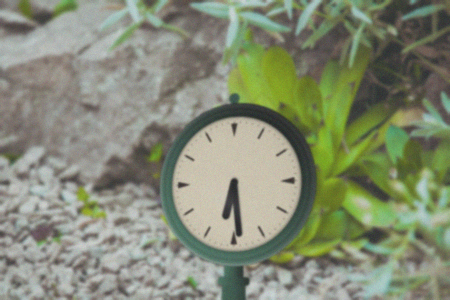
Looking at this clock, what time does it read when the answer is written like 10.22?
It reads 6.29
